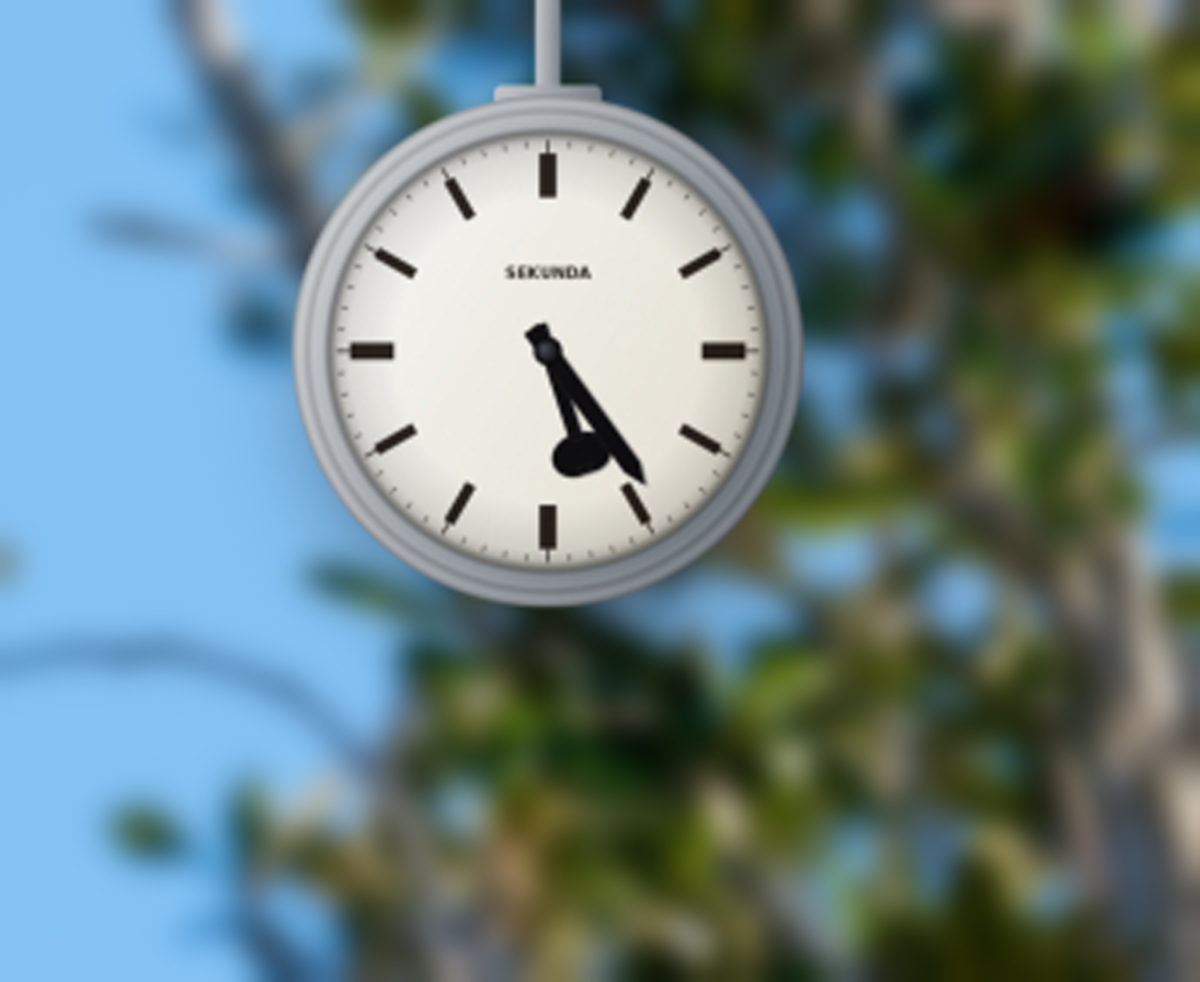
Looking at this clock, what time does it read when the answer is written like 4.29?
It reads 5.24
